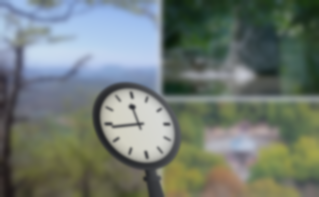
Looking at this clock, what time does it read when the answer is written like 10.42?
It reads 11.44
